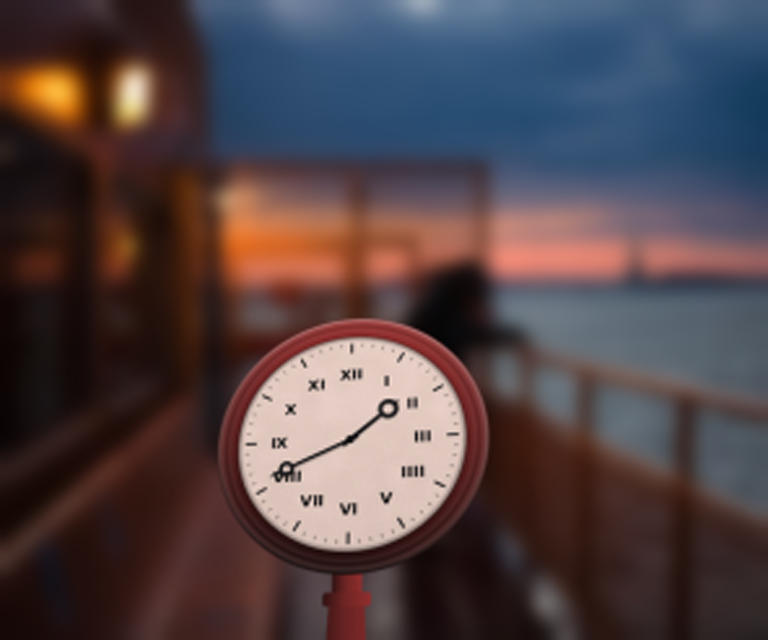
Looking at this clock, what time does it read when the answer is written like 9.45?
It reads 1.41
